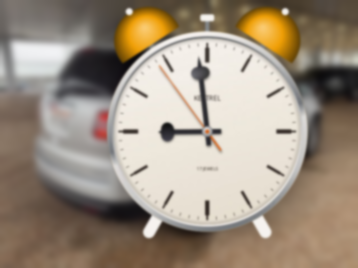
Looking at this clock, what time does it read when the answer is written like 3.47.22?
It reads 8.58.54
